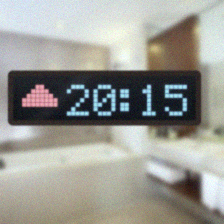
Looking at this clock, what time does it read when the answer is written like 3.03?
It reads 20.15
